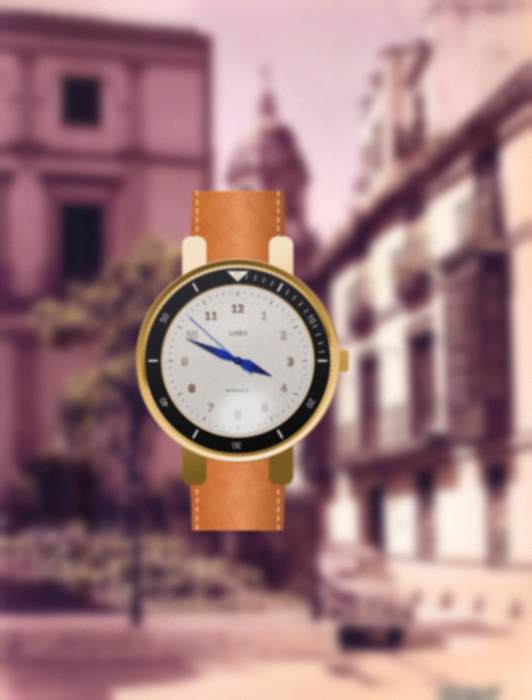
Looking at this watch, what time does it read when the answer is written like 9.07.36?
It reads 3.48.52
